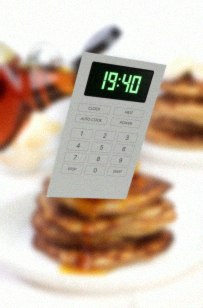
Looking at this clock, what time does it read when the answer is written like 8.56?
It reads 19.40
